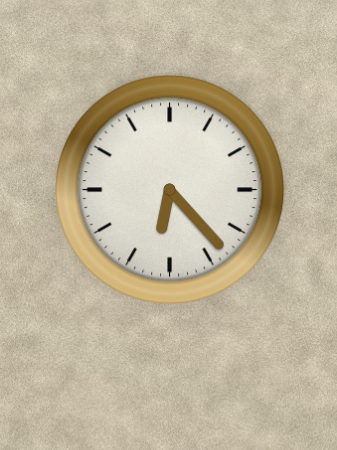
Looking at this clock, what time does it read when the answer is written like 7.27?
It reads 6.23
